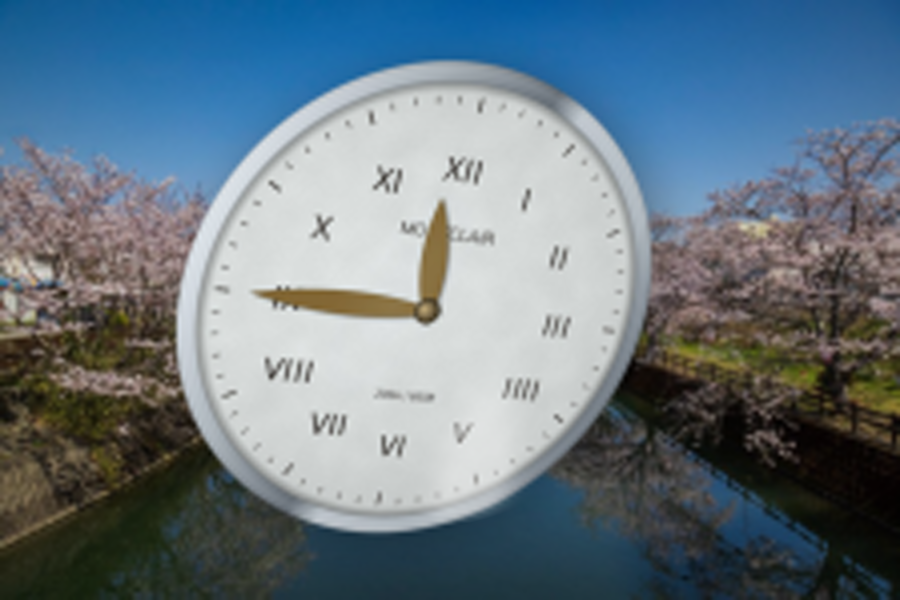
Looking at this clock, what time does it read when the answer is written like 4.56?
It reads 11.45
